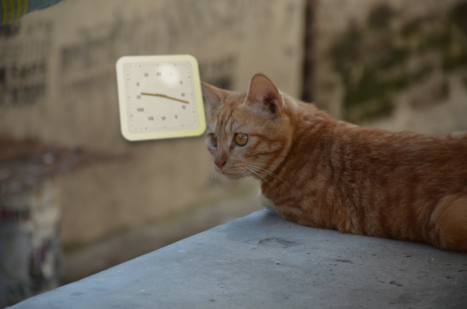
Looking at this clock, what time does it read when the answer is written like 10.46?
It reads 9.18
